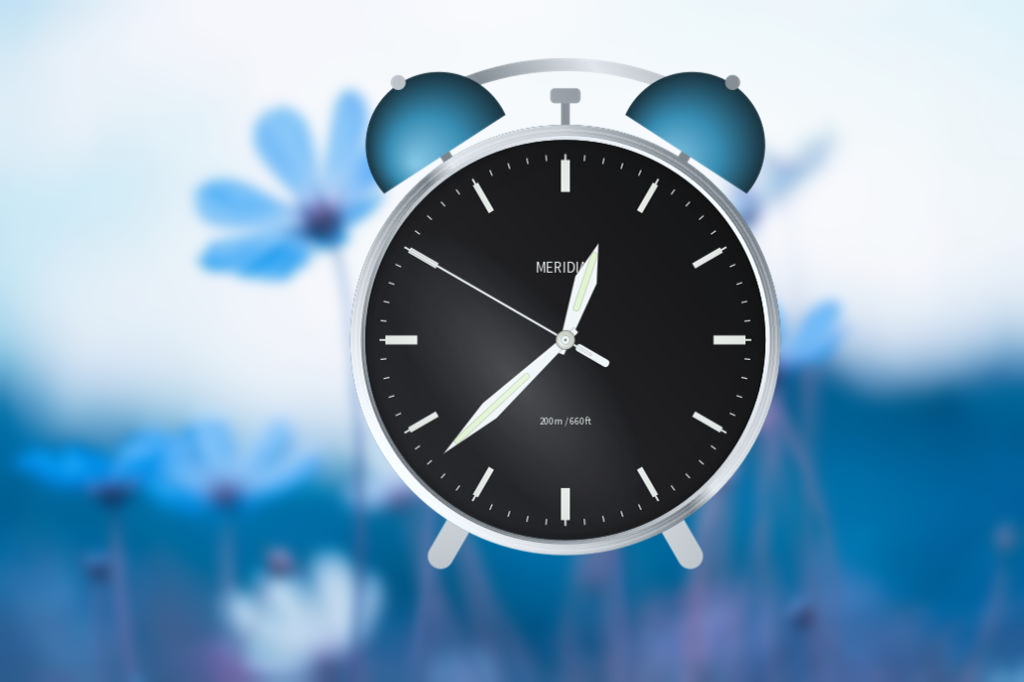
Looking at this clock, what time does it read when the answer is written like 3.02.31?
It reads 12.37.50
